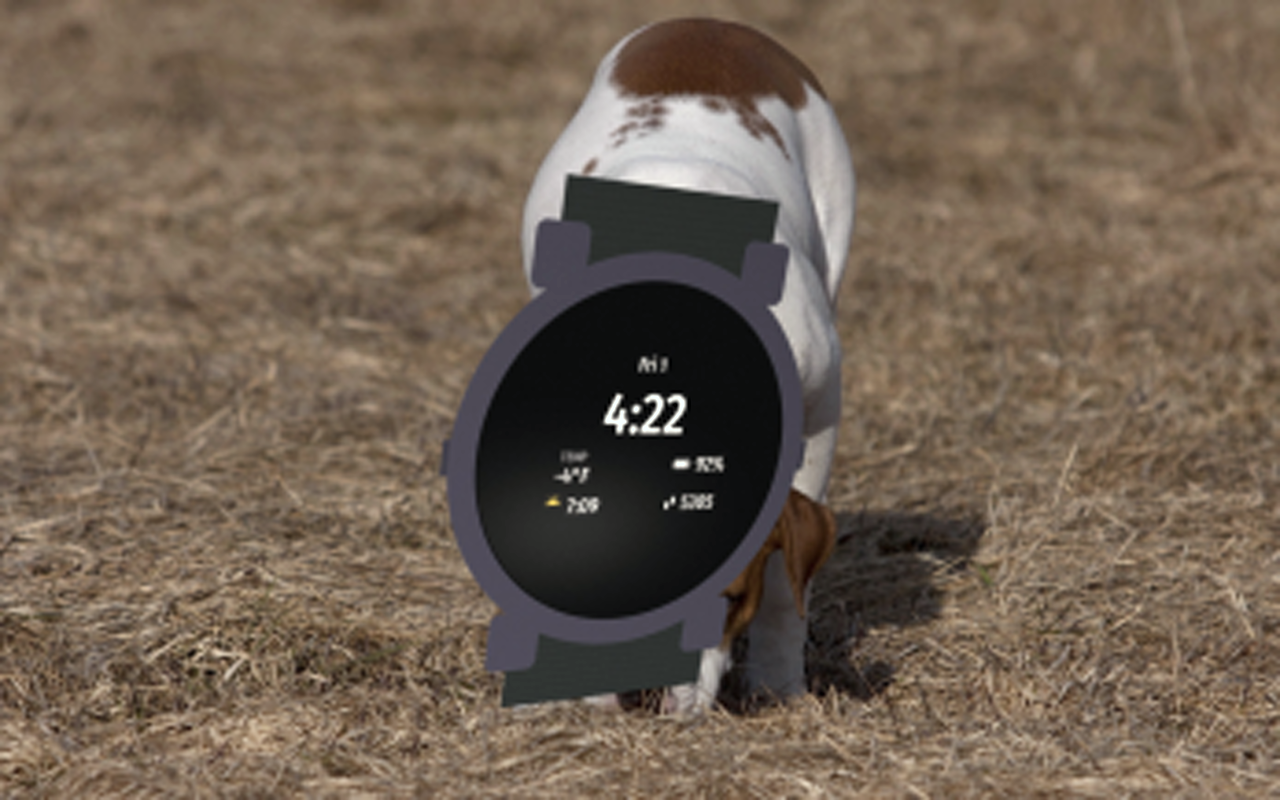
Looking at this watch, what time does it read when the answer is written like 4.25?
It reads 4.22
